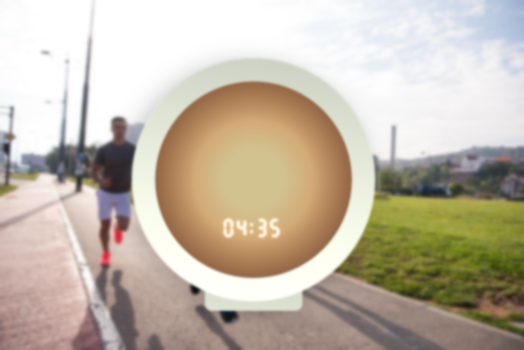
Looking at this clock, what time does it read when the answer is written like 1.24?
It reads 4.35
